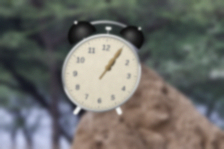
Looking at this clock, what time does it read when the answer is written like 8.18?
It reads 1.05
